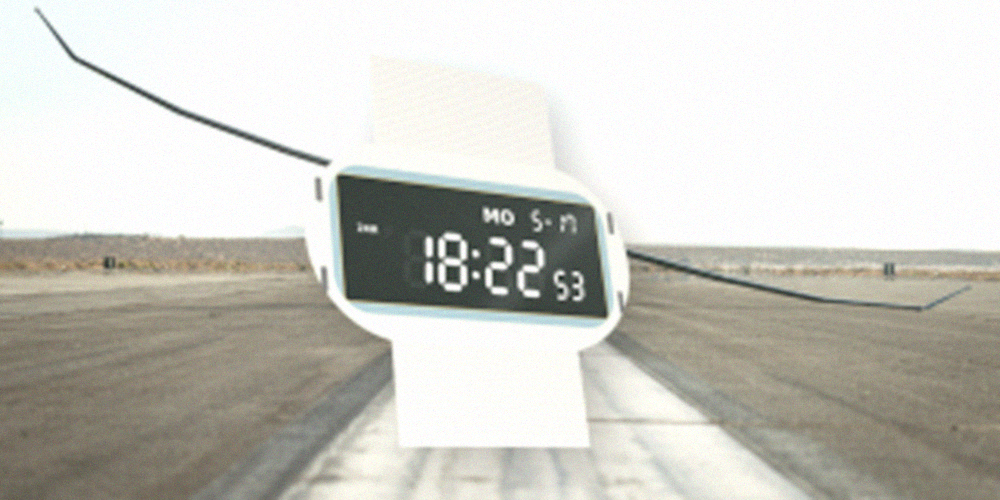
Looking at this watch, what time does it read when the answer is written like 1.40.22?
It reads 18.22.53
